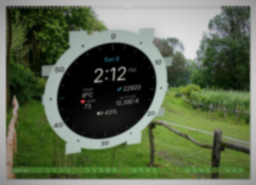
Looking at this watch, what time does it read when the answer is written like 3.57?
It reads 2.12
